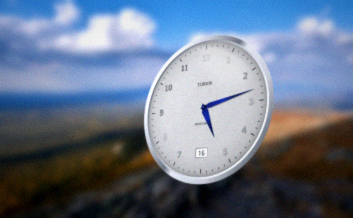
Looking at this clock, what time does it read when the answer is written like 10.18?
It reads 5.13
